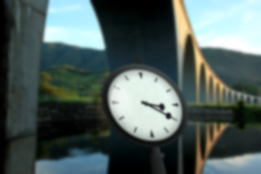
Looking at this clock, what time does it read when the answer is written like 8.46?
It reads 3.20
